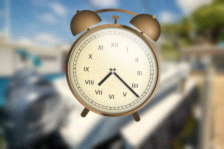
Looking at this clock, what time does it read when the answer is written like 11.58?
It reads 7.22
